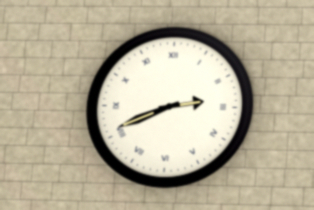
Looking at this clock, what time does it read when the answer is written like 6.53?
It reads 2.41
